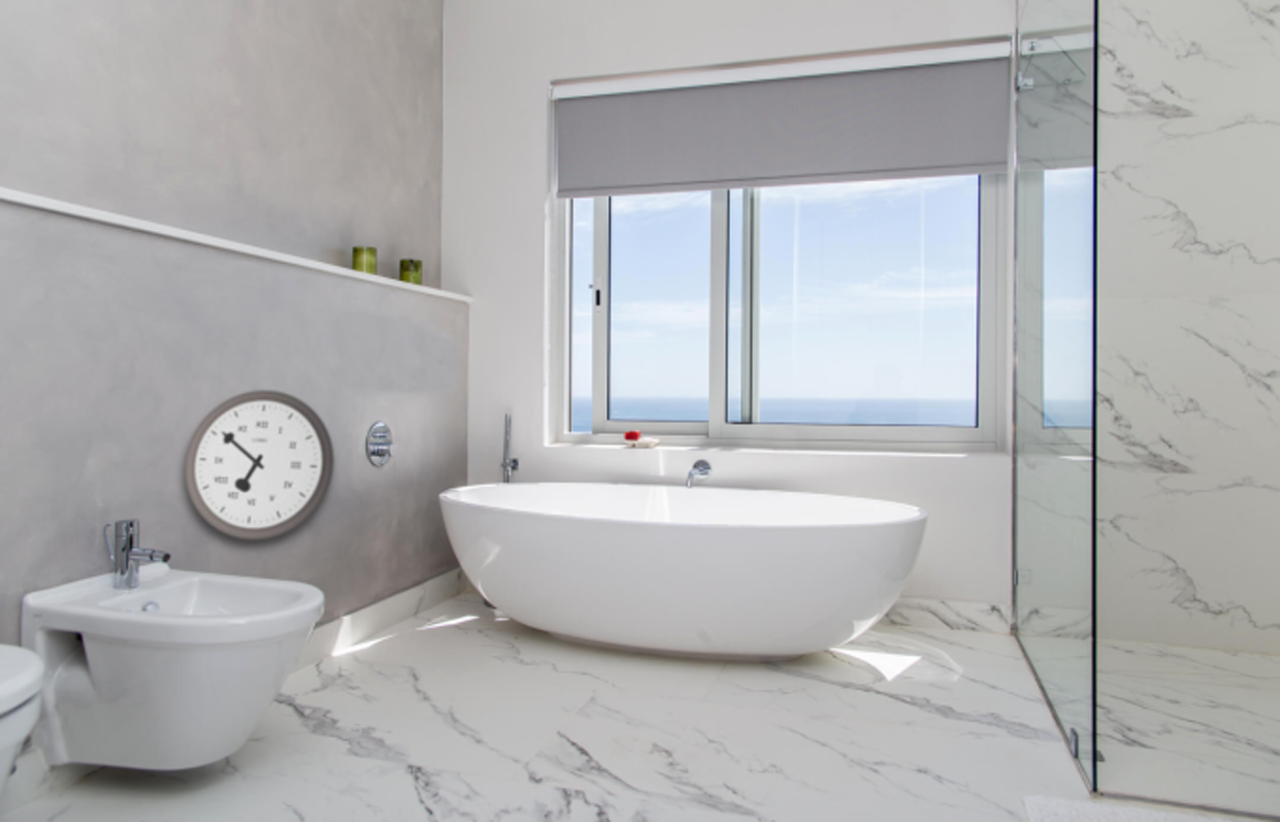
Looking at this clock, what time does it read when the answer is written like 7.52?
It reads 6.51
